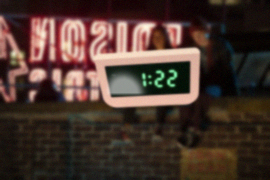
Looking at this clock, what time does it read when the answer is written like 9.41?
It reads 1.22
